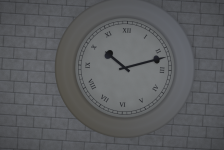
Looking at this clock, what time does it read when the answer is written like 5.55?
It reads 10.12
